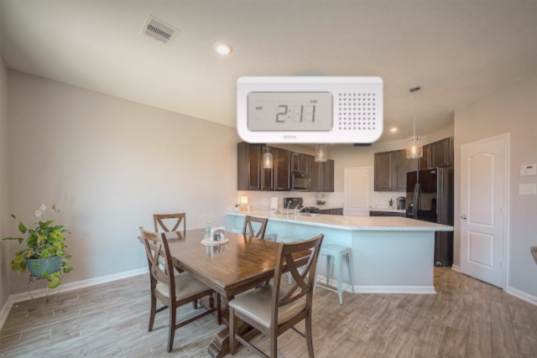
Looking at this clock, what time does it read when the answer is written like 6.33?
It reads 2.11
